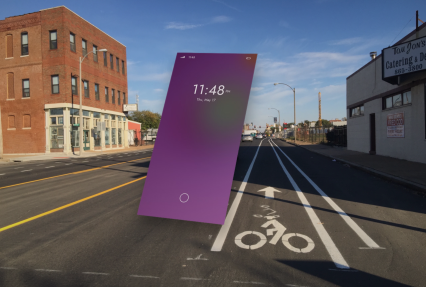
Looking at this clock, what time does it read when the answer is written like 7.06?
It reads 11.48
